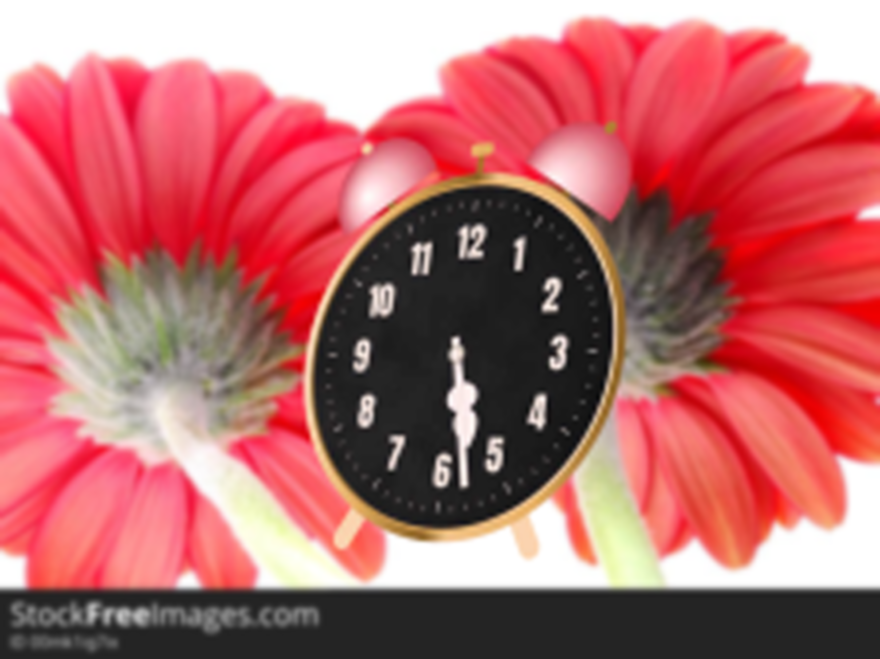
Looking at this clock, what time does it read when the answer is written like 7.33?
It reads 5.28
